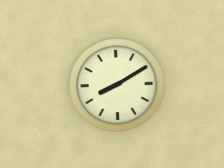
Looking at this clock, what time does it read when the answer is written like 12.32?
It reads 8.10
